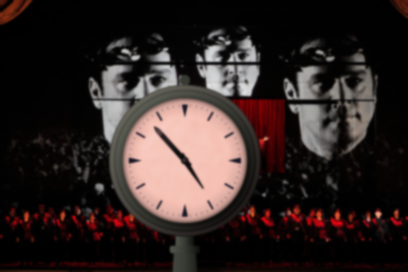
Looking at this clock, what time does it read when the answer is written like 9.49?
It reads 4.53
